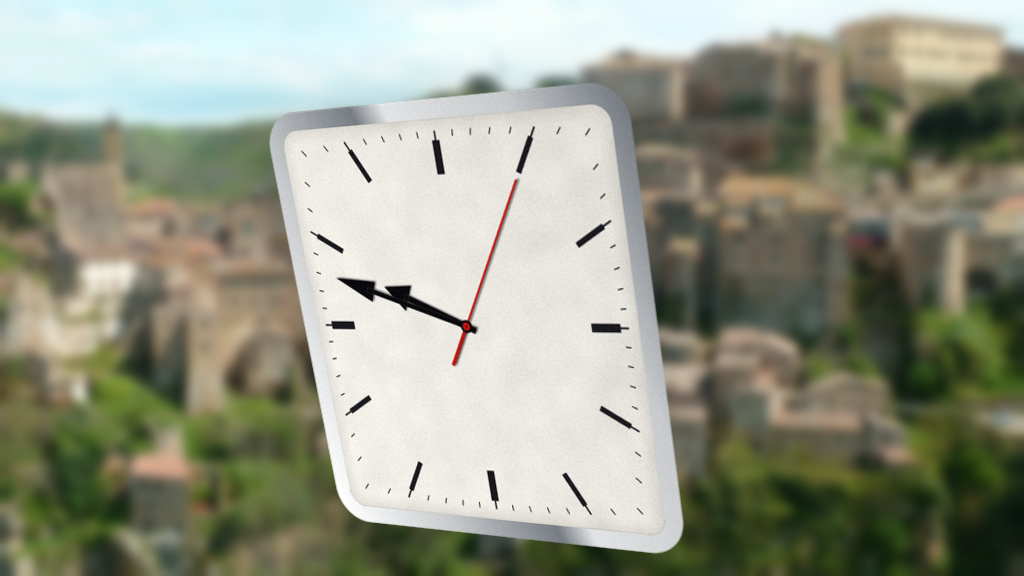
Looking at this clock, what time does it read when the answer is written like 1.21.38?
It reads 9.48.05
